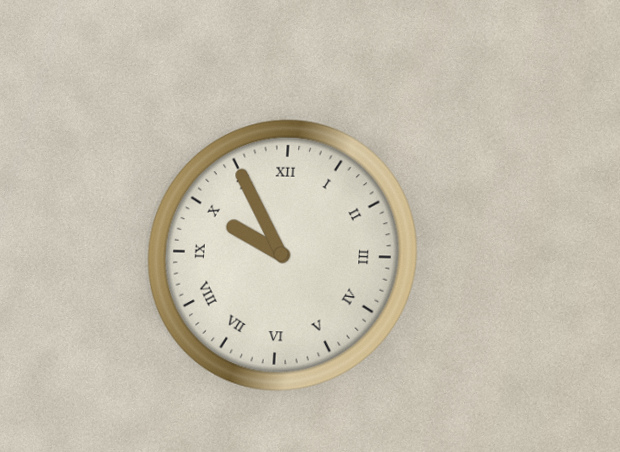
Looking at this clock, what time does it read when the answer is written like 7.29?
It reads 9.55
